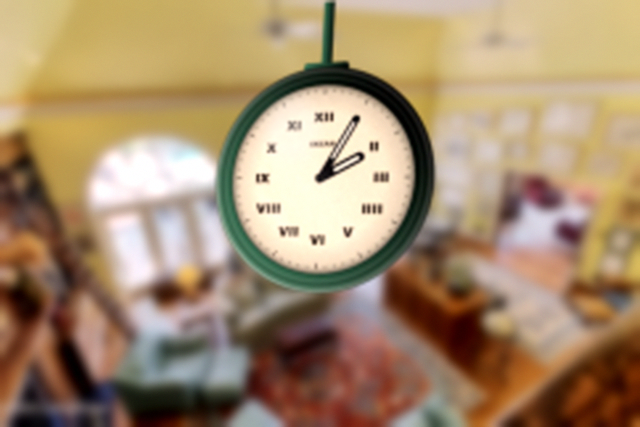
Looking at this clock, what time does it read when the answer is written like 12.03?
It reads 2.05
